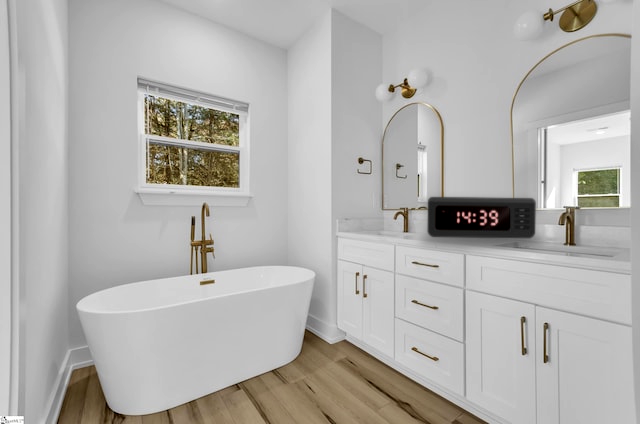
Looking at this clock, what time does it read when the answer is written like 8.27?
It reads 14.39
